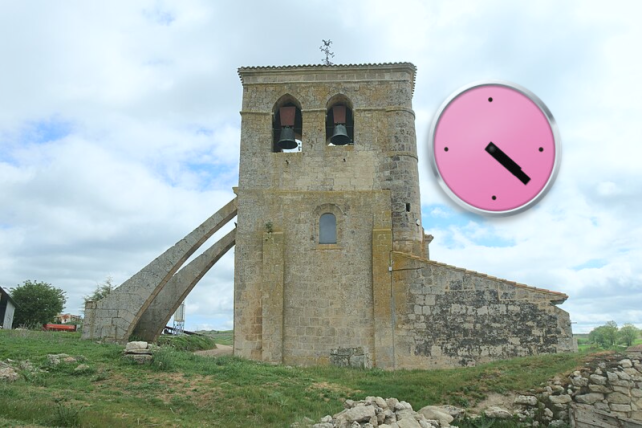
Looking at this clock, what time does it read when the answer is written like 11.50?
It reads 4.22
